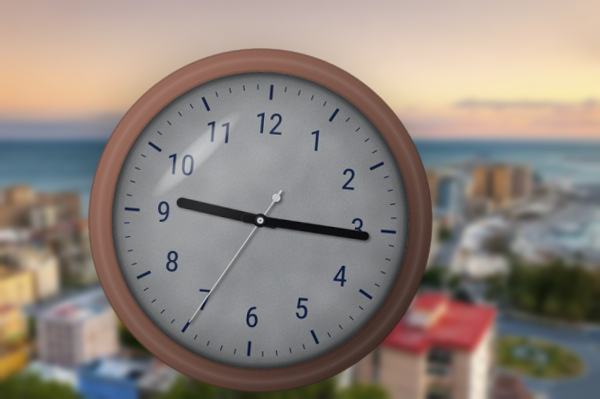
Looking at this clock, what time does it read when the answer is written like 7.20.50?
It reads 9.15.35
